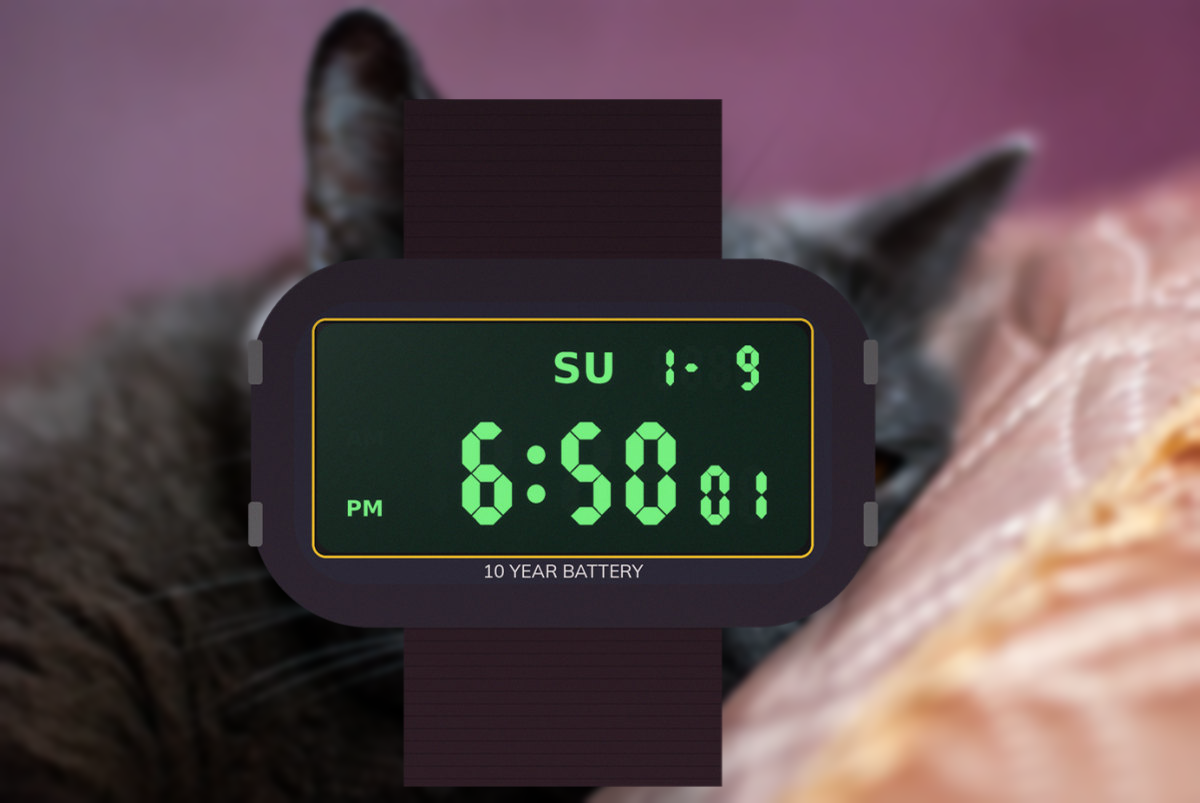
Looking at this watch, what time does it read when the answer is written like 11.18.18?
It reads 6.50.01
